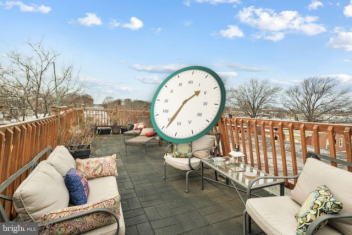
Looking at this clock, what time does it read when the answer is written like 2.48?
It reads 1.34
